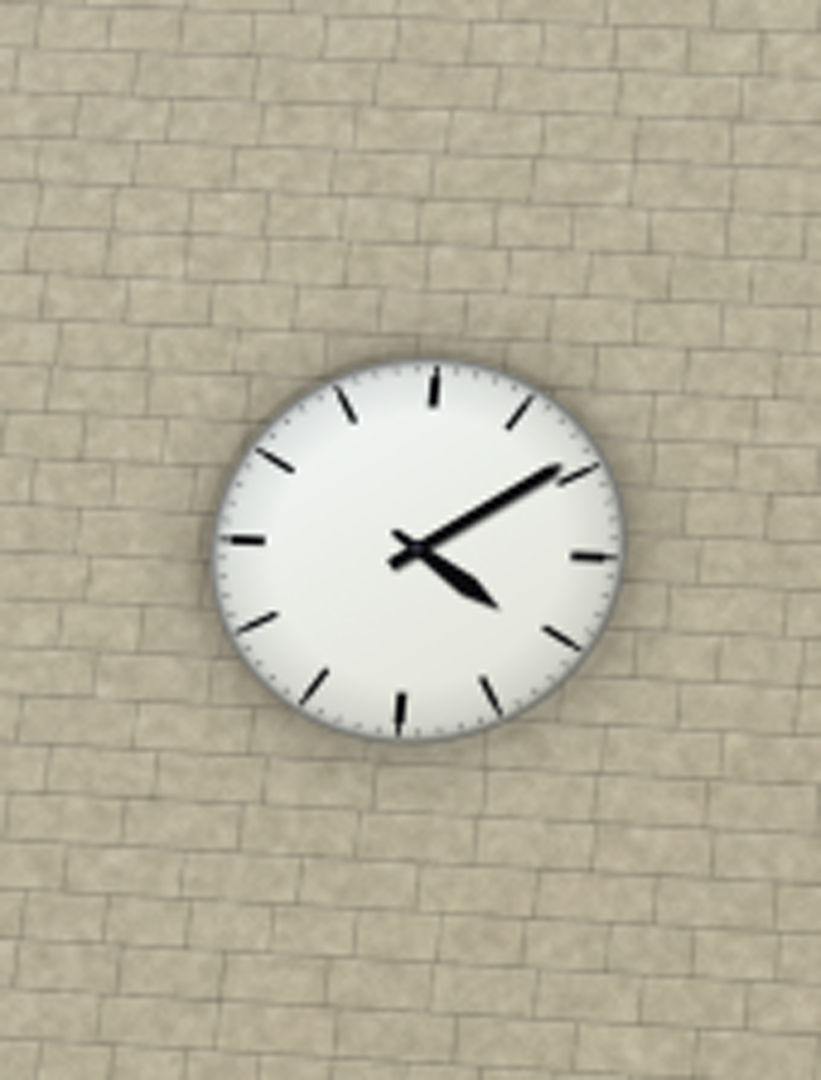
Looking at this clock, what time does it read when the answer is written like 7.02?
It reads 4.09
